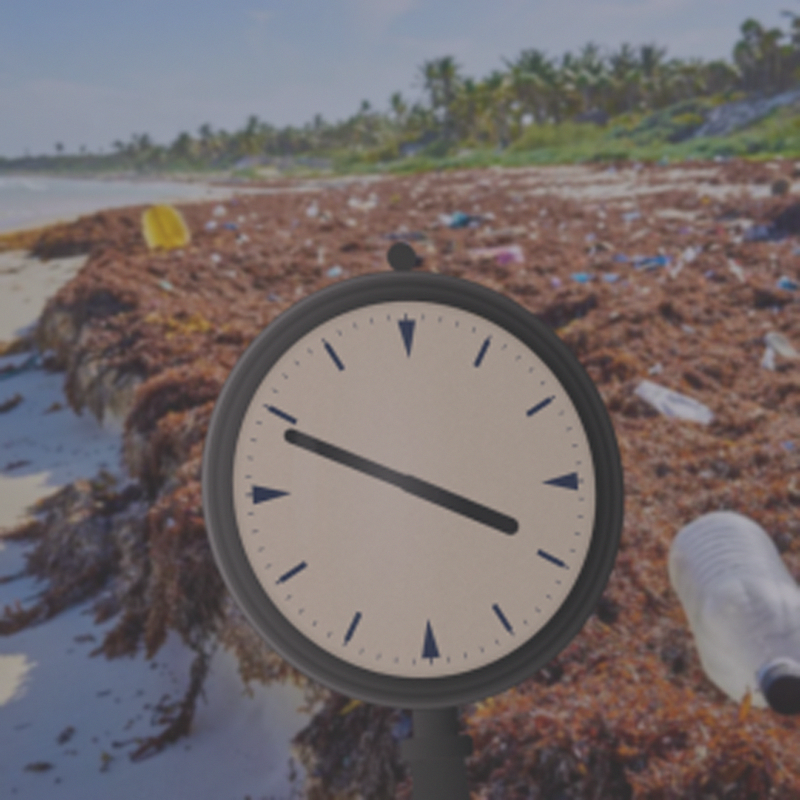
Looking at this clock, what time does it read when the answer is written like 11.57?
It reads 3.49
